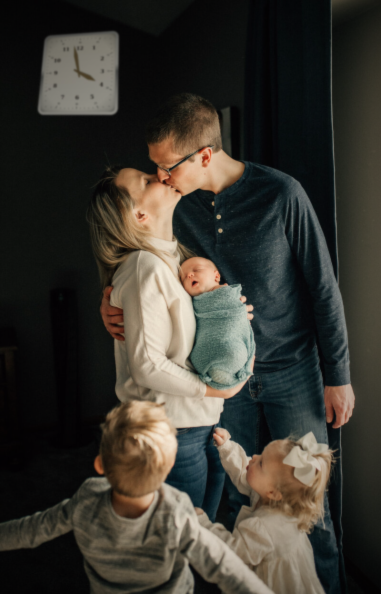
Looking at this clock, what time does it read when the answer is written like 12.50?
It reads 3.58
